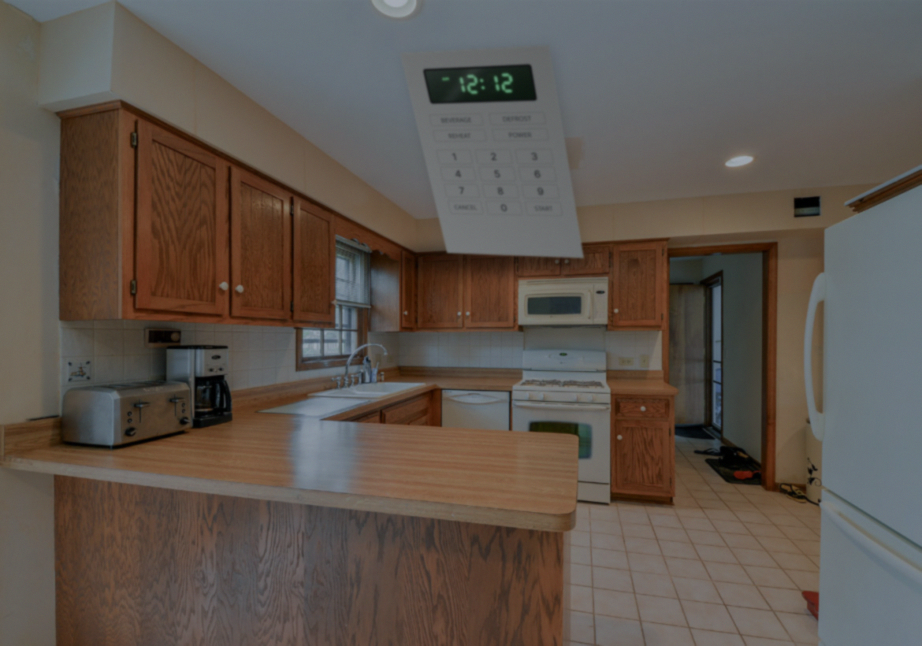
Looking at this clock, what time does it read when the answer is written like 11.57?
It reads 12.12
